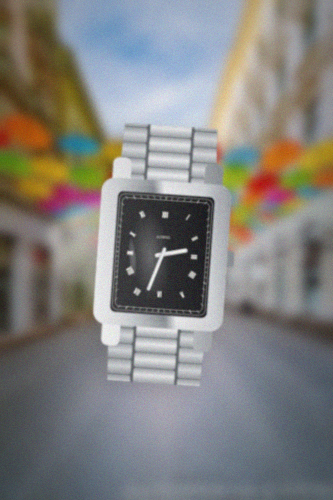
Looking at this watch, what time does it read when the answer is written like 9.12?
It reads 2.33
